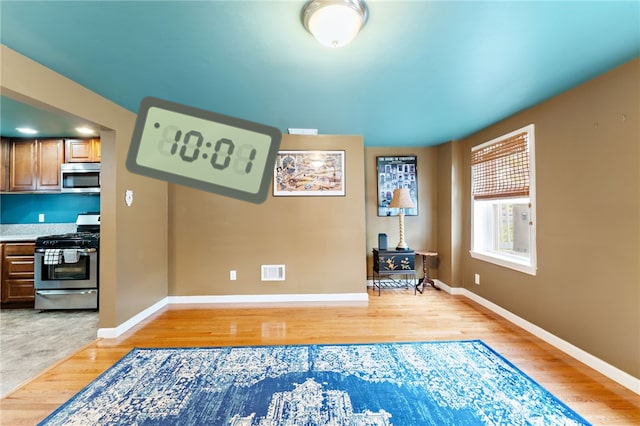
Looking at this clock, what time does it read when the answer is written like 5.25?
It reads 10.01
